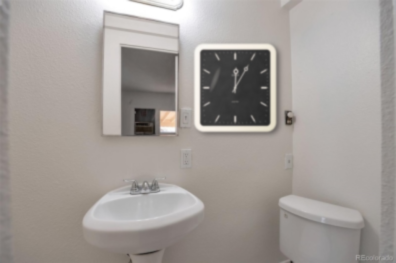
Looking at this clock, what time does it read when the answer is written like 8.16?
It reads 12.05
